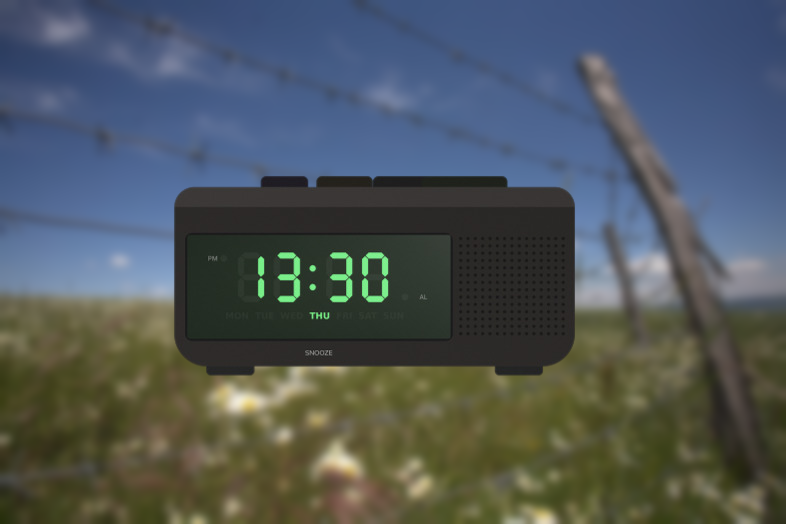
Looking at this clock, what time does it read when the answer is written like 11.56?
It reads 13.30
